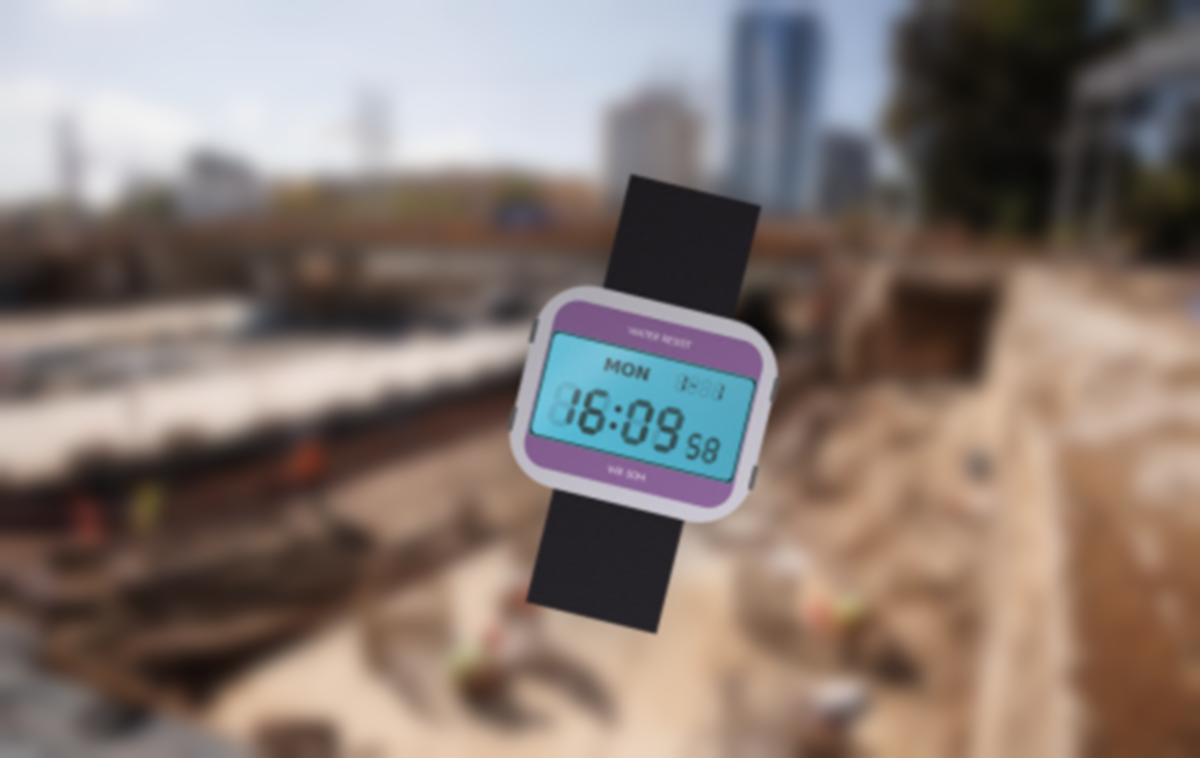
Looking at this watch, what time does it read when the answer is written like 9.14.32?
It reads 16.09.58
